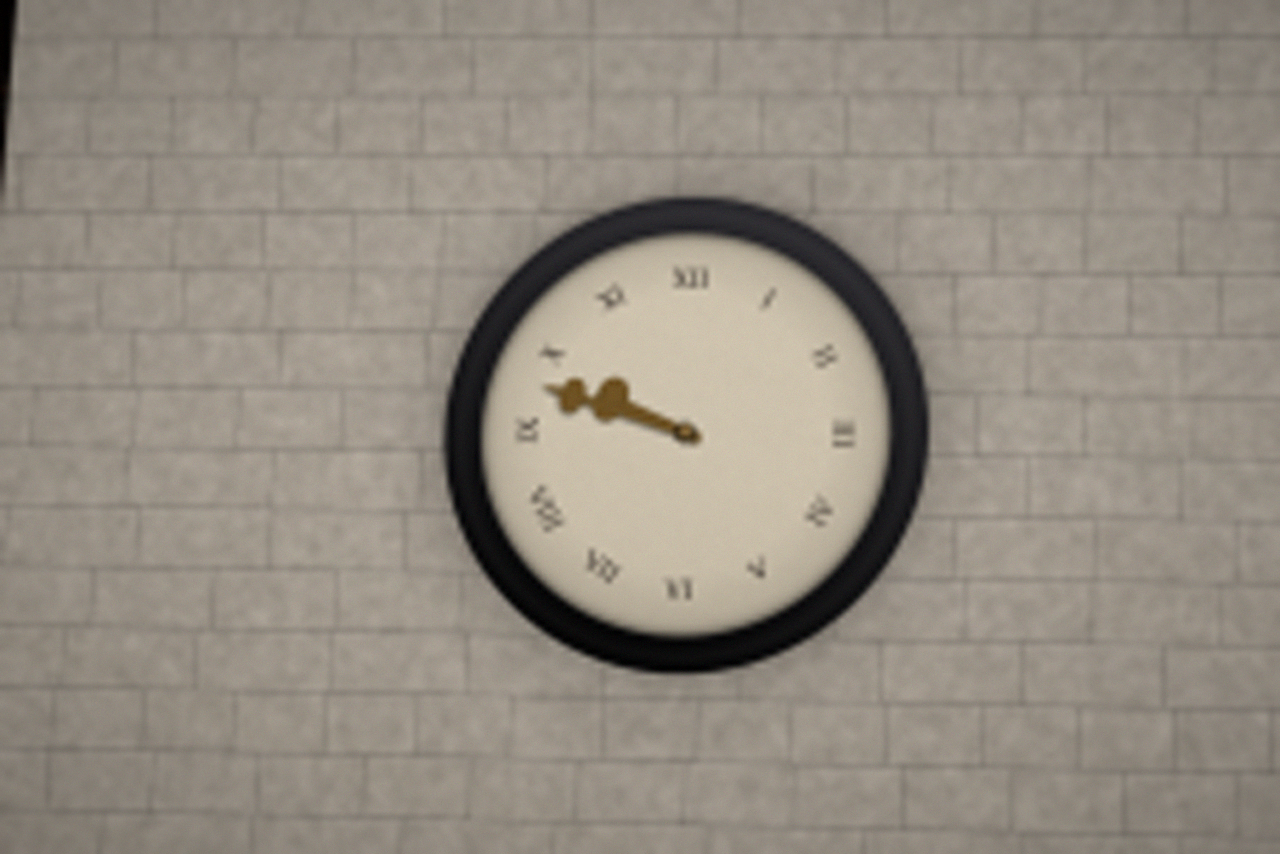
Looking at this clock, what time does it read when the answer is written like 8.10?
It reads 9.48
